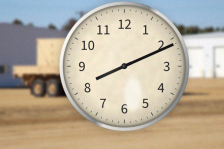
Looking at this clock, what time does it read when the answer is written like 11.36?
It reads 8.11
